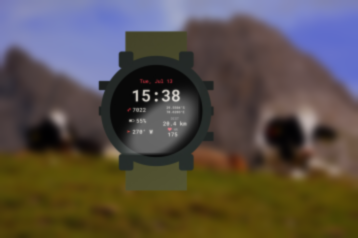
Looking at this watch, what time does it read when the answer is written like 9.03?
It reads 15.38
